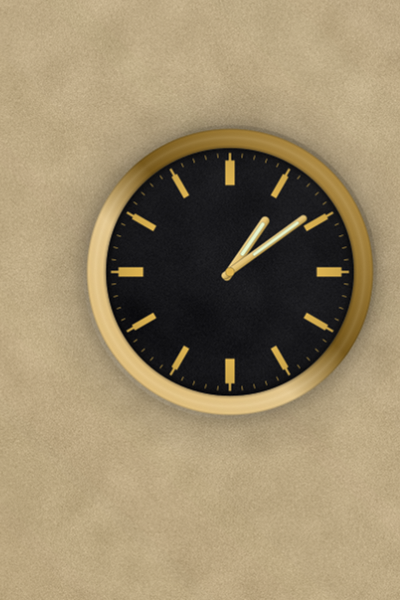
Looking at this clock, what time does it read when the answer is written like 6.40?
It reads 1.09
